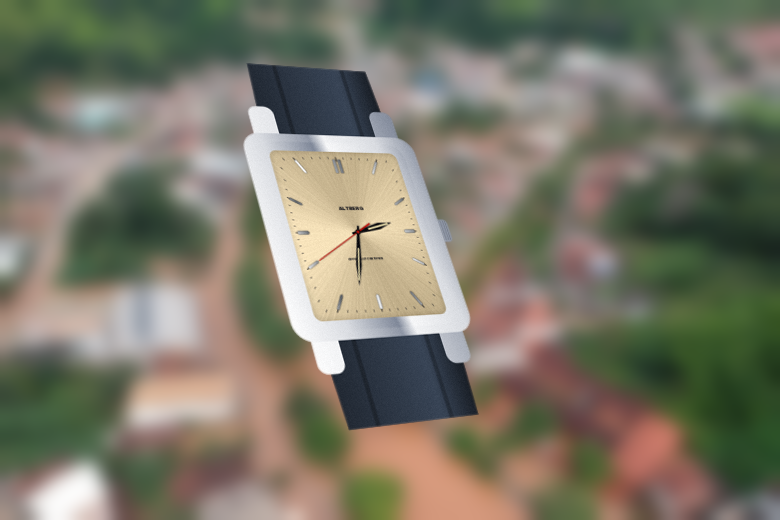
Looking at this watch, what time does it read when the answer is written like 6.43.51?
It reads 2.32.40
